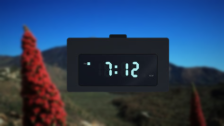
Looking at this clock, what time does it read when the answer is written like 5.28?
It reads 7.12
